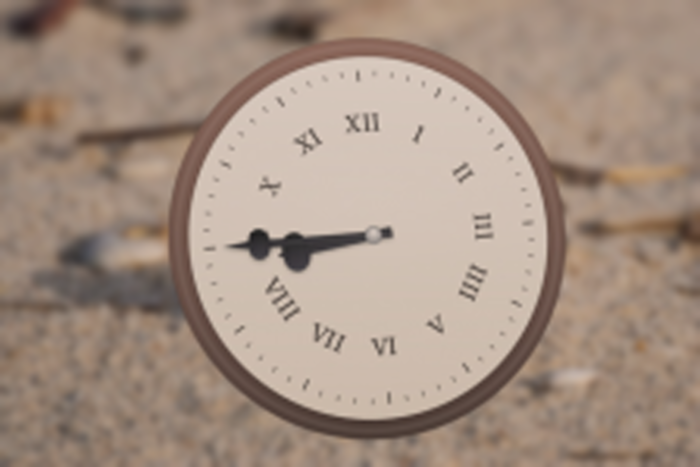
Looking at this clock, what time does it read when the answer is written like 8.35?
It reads 8.45
